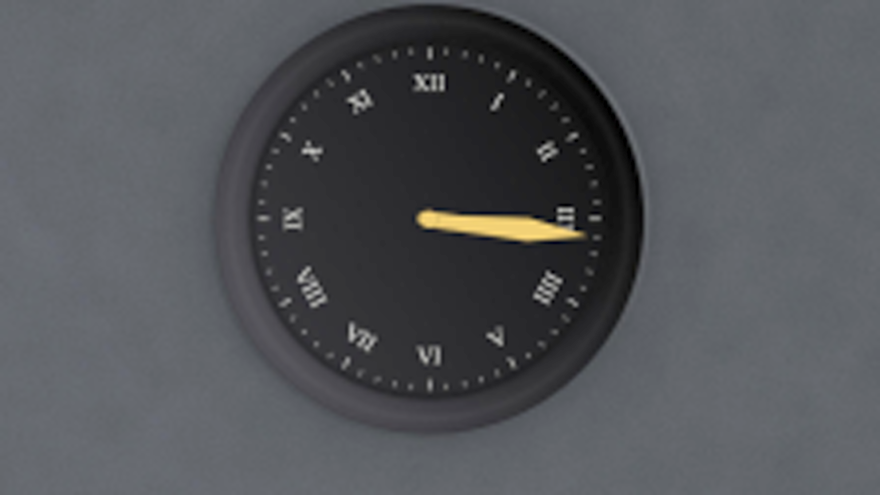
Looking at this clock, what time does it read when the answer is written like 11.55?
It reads 3.16
